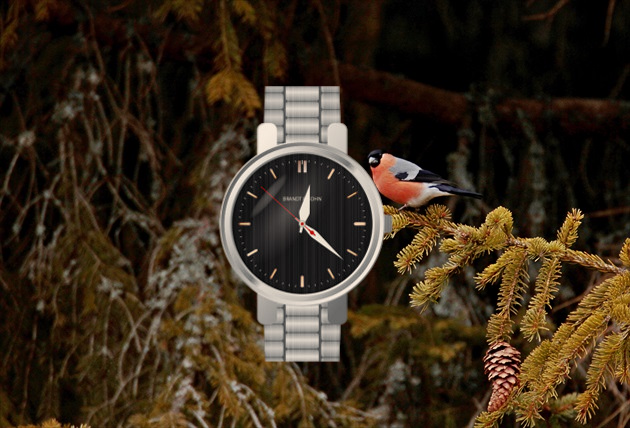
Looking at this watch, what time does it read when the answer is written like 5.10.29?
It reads 12.21.52
